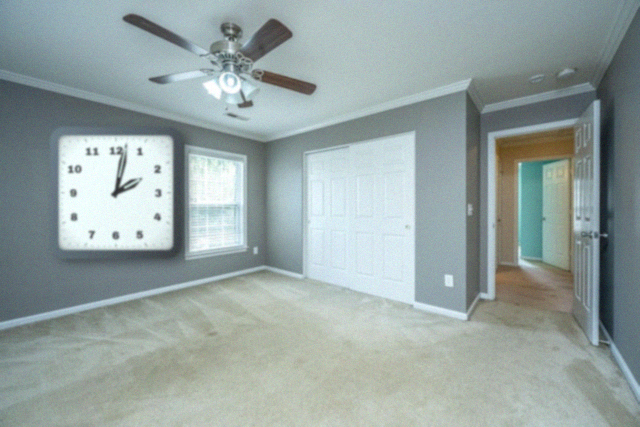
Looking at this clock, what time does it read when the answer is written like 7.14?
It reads 2.02
